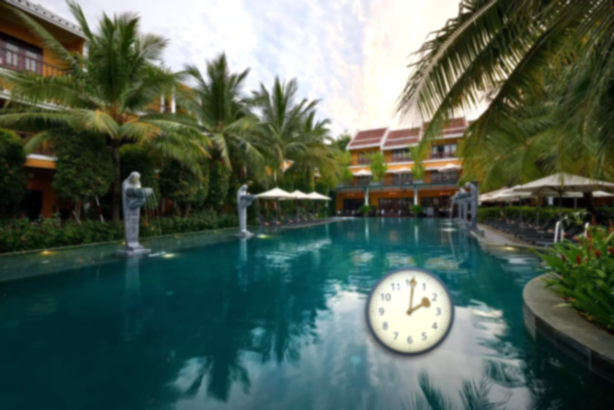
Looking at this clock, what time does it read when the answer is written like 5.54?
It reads 2.01
